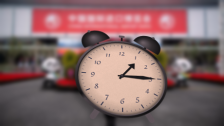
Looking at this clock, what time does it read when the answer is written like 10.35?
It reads 1.15
